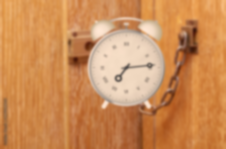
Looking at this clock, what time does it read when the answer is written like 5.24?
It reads 7.14
